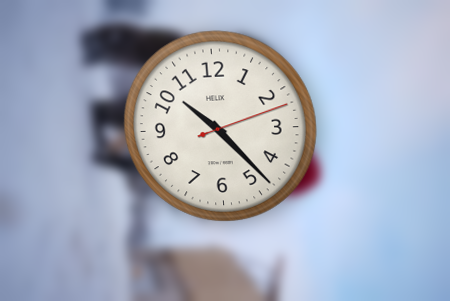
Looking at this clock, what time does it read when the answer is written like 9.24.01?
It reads 10.23.12
